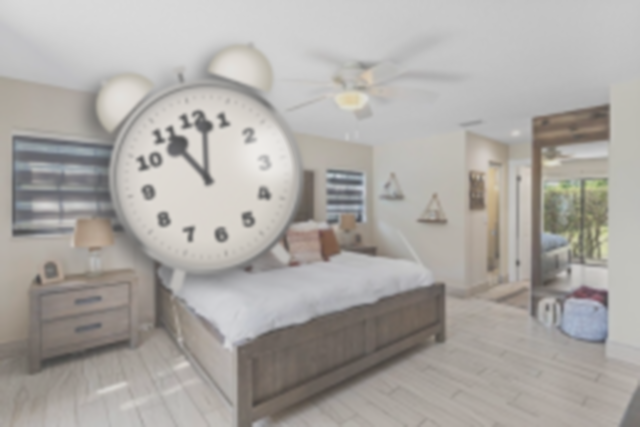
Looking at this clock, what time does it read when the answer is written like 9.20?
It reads 11.02
